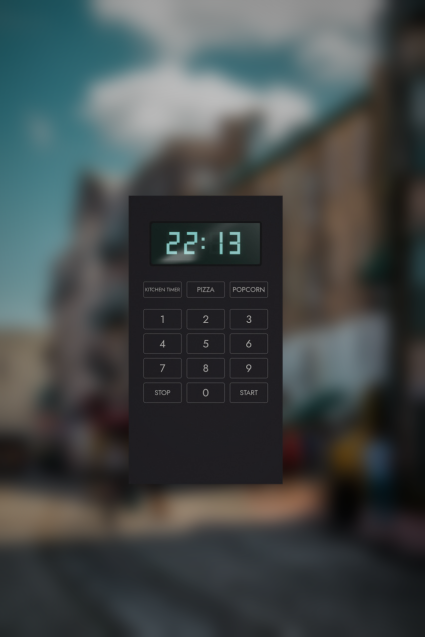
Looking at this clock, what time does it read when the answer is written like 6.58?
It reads 22.13
